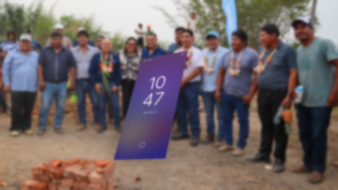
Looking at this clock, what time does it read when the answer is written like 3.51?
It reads 10.47
